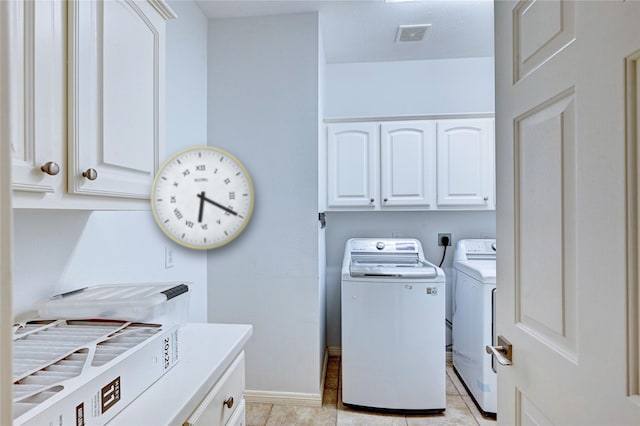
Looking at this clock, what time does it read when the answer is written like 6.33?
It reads 6.20
